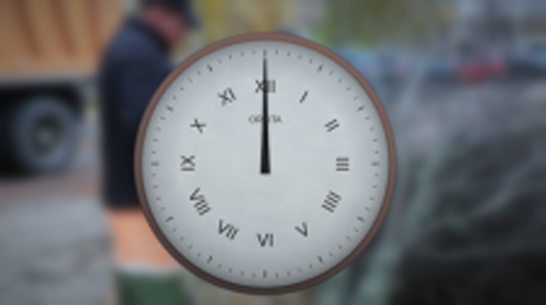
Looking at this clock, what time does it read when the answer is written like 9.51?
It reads 12.00
